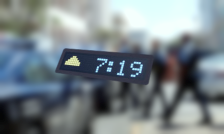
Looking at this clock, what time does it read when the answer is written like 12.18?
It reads 7.19
